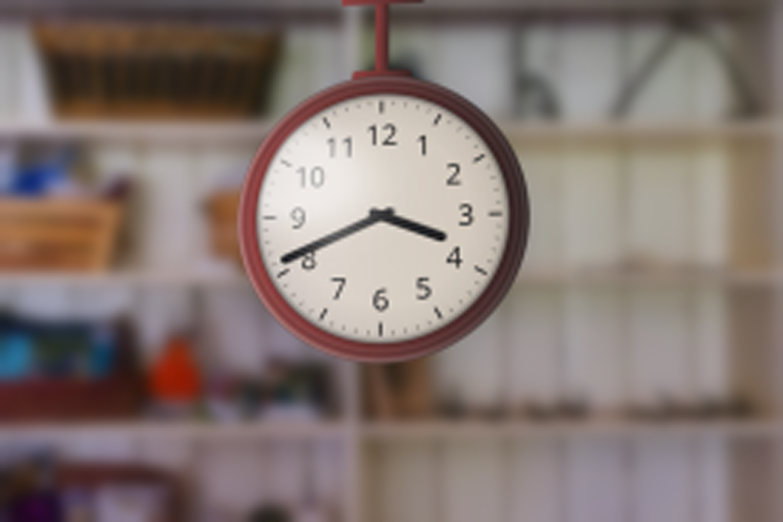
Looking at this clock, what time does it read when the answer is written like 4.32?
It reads 3.41
